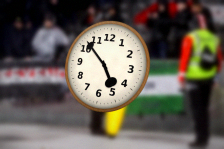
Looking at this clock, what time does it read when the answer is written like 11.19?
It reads 4.52
